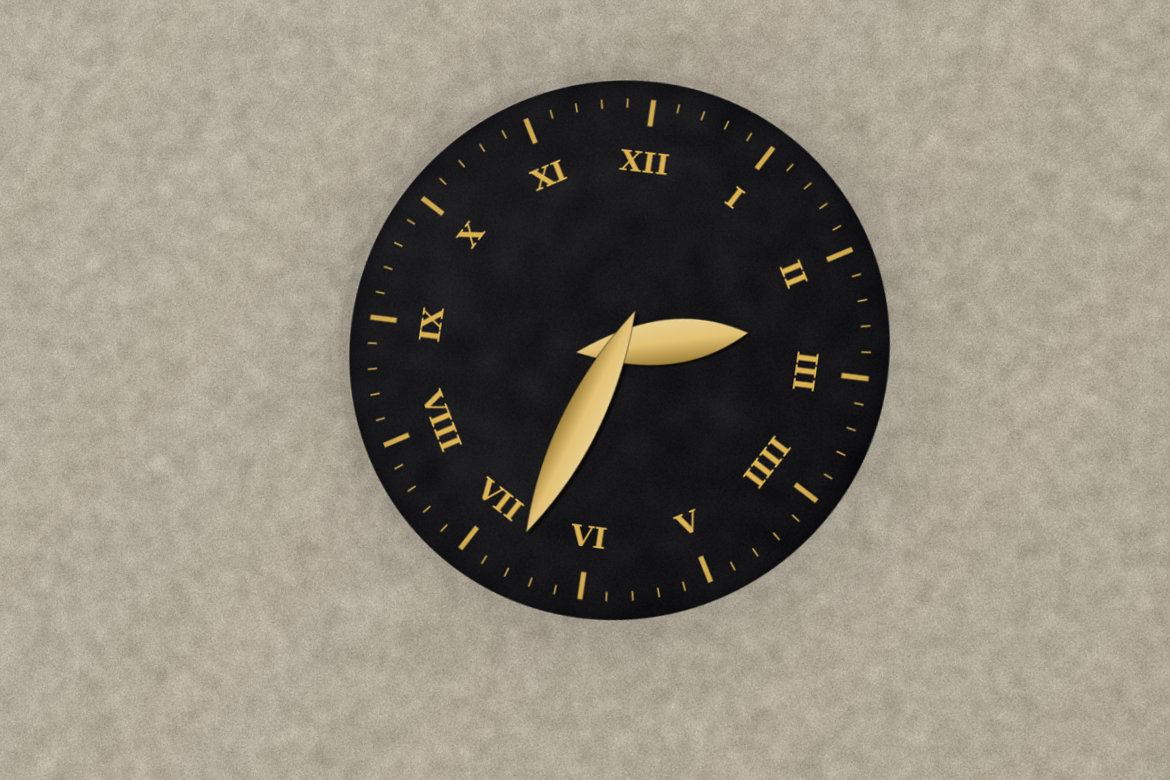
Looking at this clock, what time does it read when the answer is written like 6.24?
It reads 2.33
